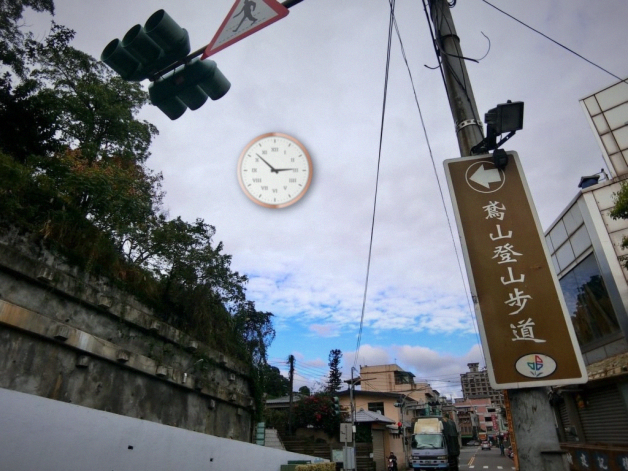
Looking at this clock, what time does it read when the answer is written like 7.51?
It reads 2.52
